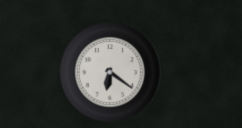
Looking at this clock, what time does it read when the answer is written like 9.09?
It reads 6.21
